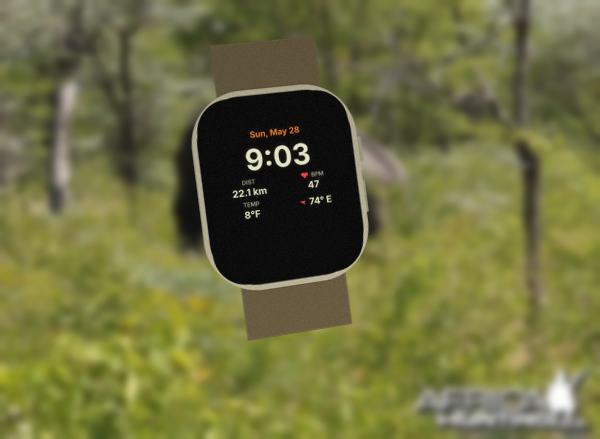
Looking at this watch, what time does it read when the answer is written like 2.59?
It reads 9.03
